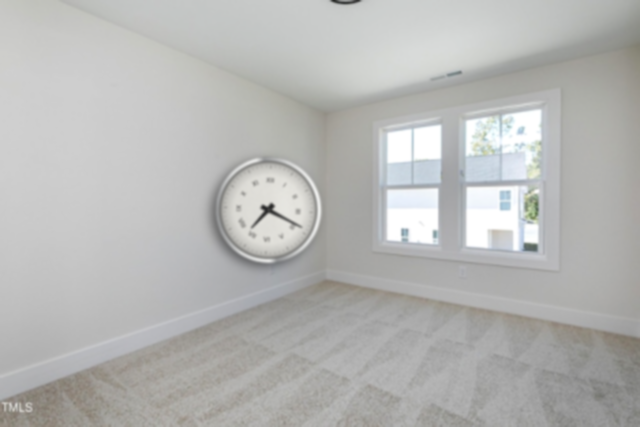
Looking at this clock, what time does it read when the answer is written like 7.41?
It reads 7.19
